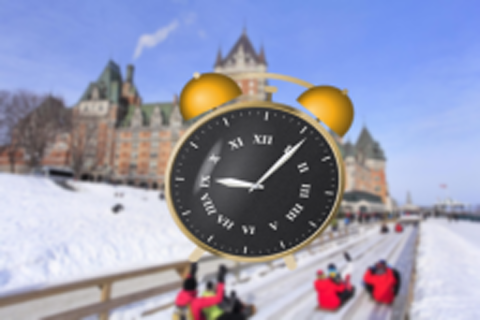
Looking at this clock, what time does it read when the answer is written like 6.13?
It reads 9.06
